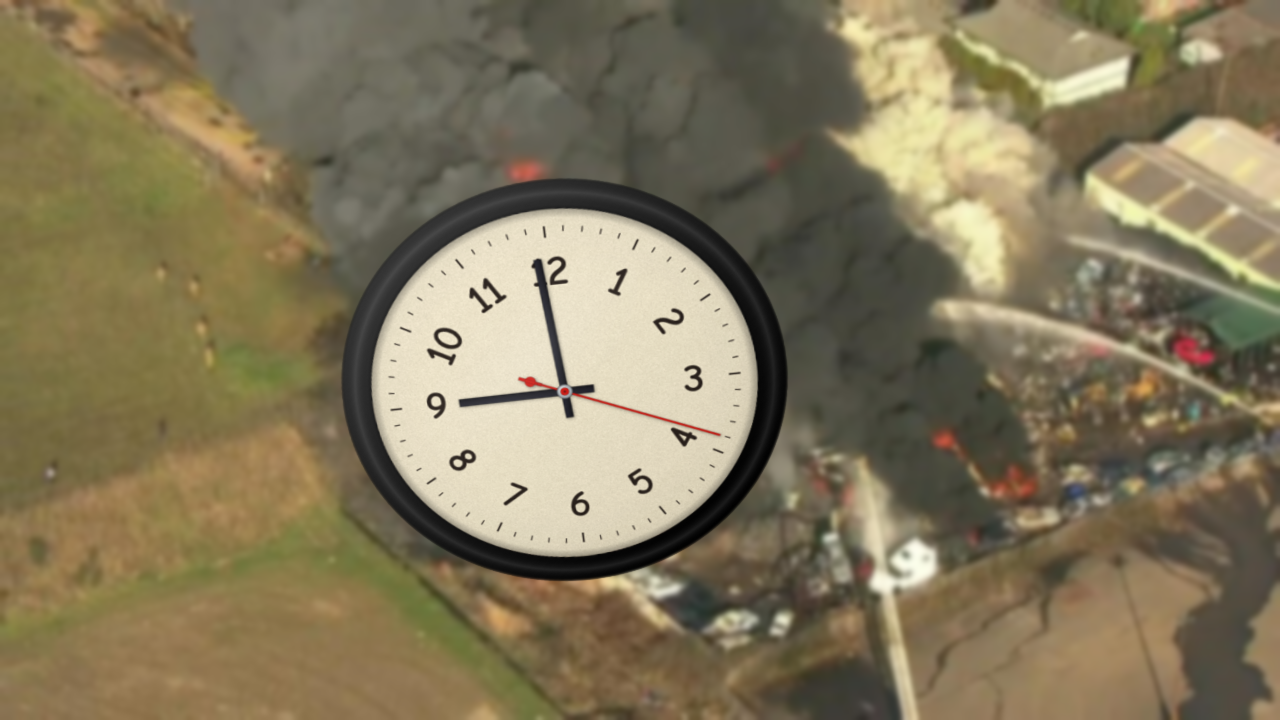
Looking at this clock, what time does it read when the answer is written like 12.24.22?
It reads 8.59.19
